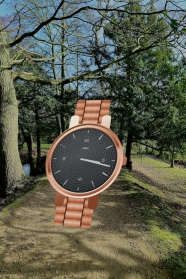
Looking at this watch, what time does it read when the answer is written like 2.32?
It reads 3.17
